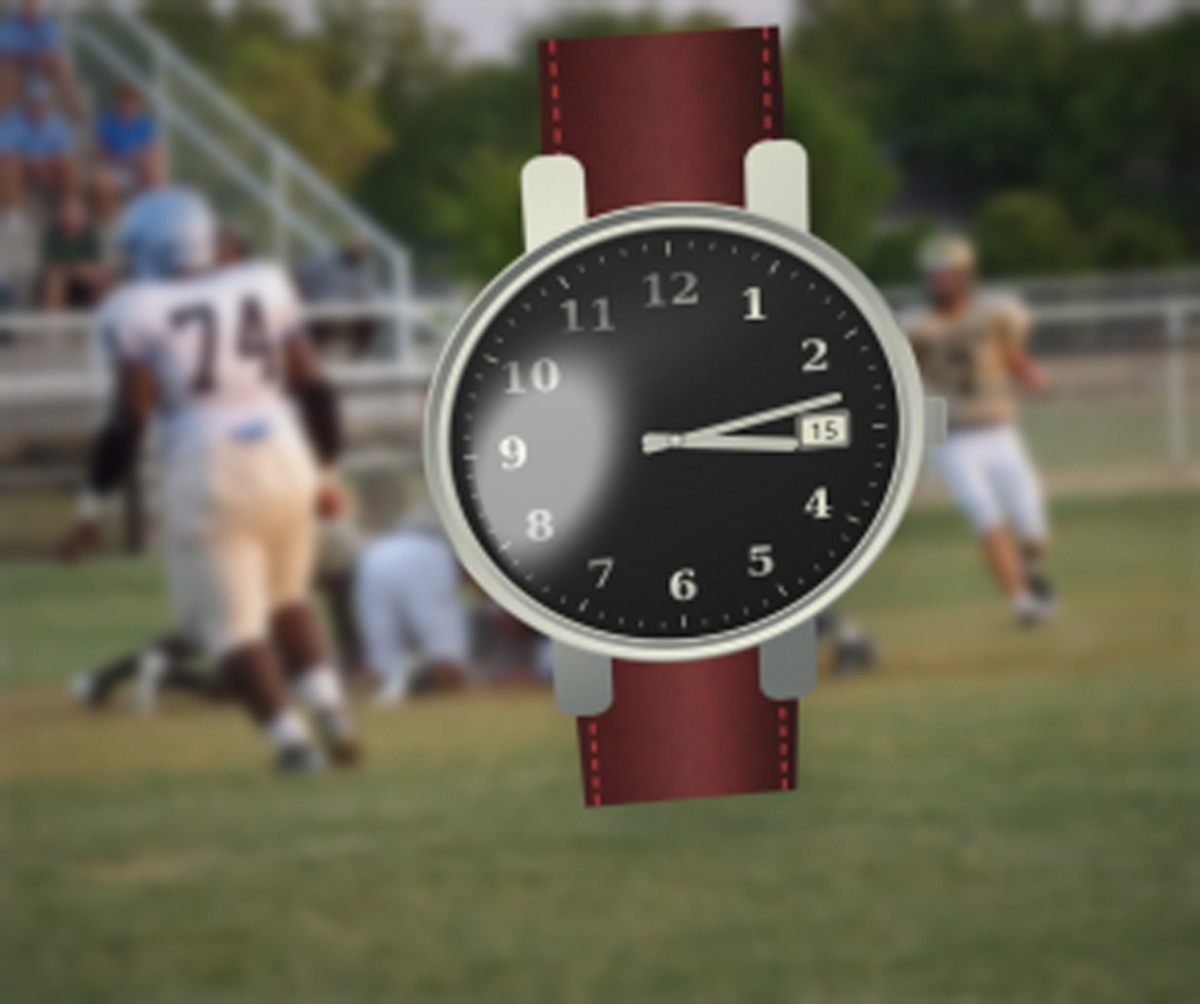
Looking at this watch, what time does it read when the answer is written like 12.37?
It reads 3.13
